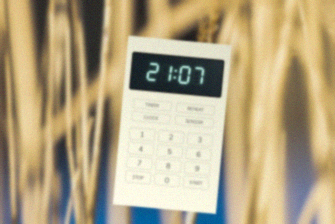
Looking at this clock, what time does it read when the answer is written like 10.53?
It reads 21.07
